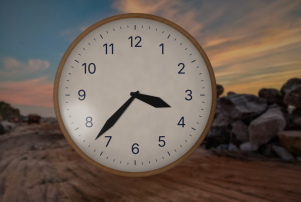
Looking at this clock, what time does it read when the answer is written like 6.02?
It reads 3.37
